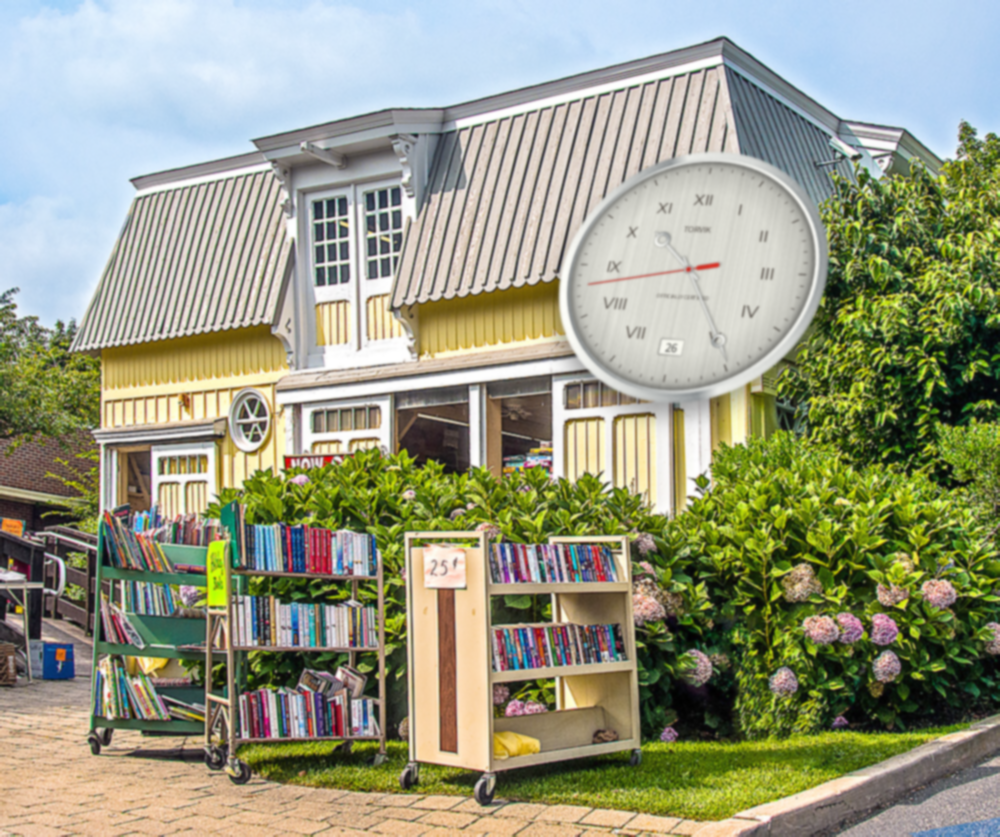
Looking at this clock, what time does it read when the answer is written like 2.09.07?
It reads 10.24.43
